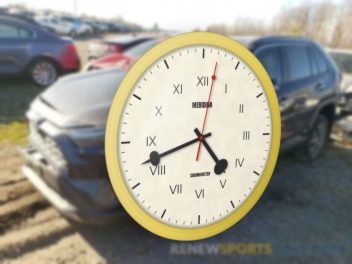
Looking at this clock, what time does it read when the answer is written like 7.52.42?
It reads 4.42.02
